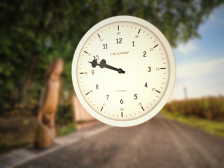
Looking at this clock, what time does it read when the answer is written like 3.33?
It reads 9.48
